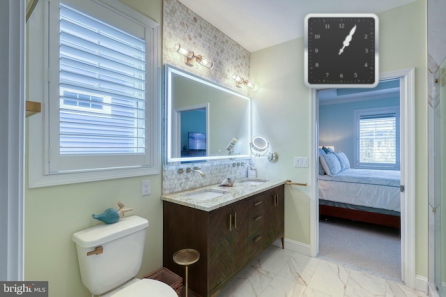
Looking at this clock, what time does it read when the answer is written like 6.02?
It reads 1.05
